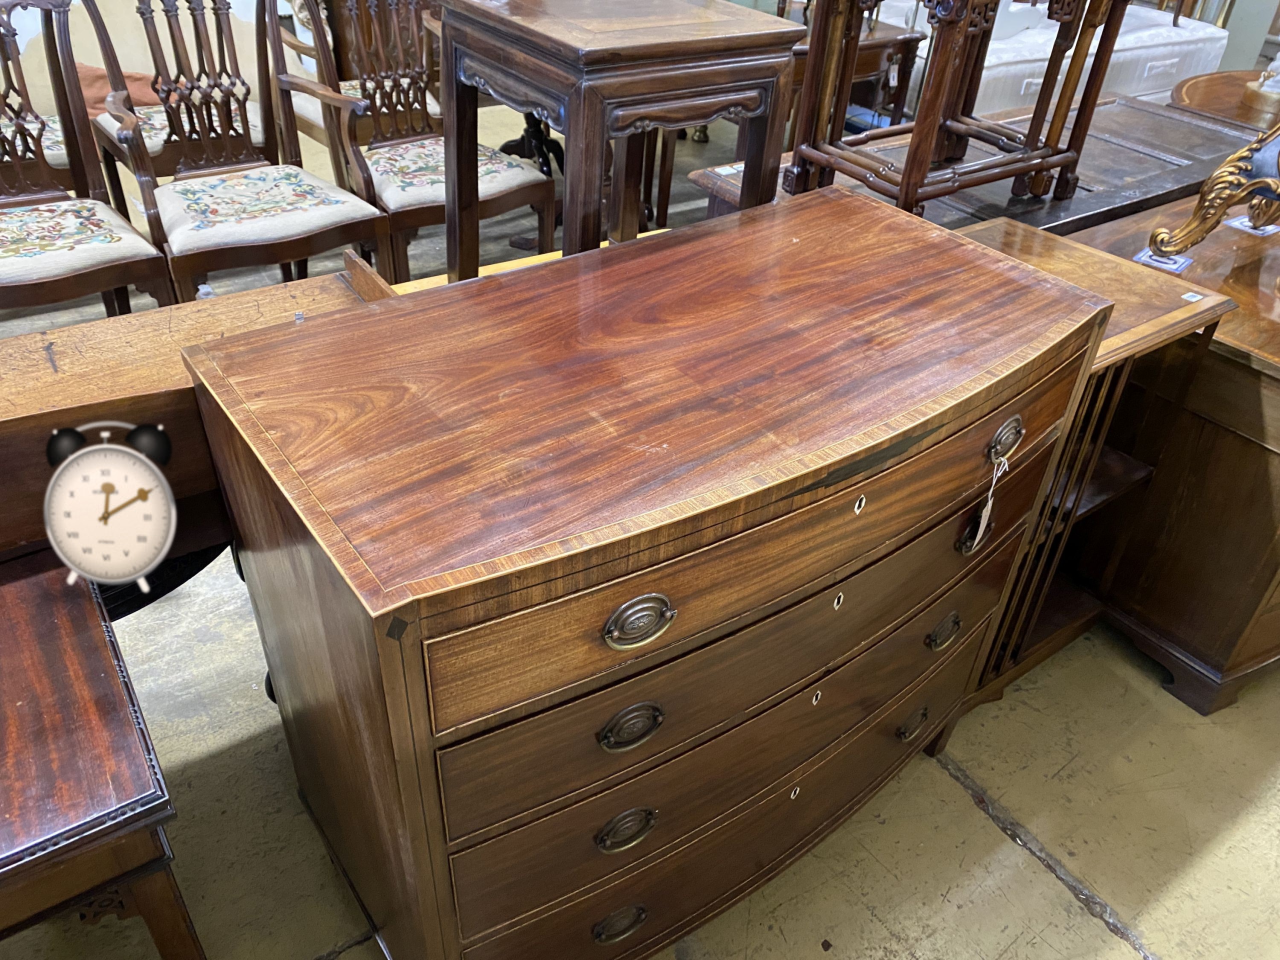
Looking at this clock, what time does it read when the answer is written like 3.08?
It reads 12.10
